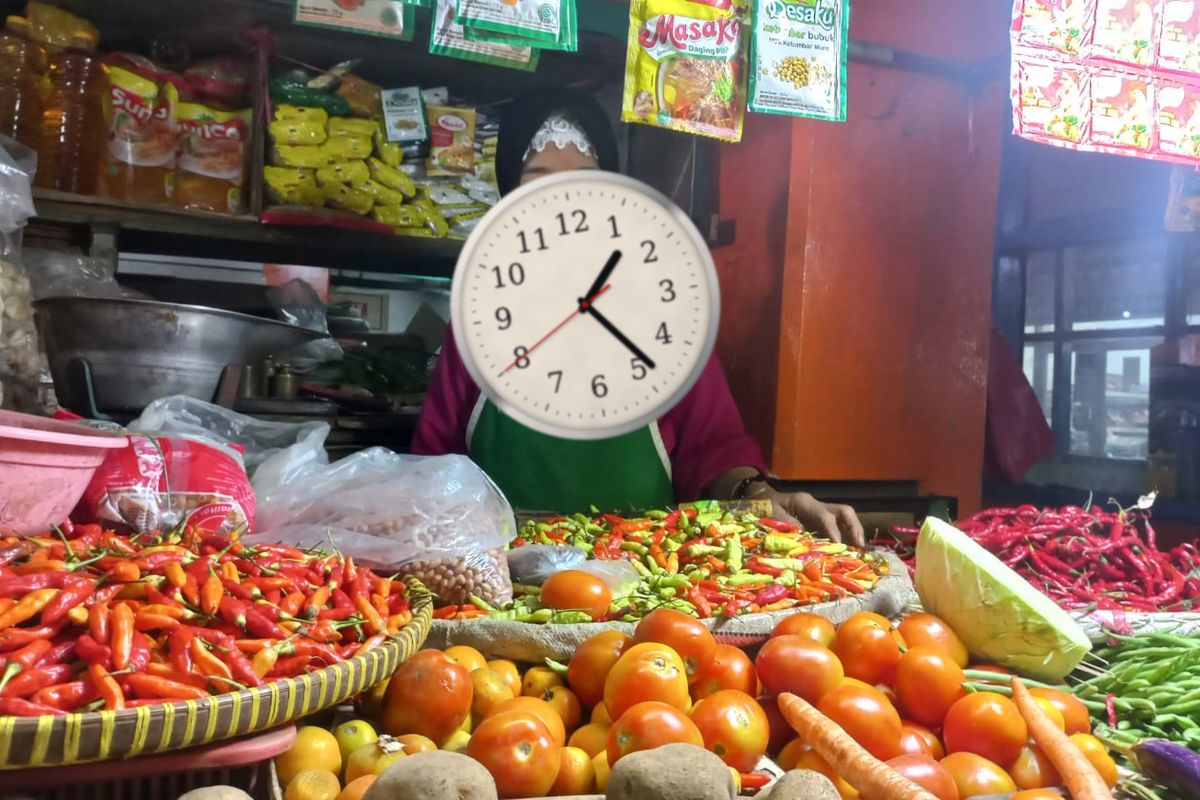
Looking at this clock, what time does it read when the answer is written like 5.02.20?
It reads 1.23.40
